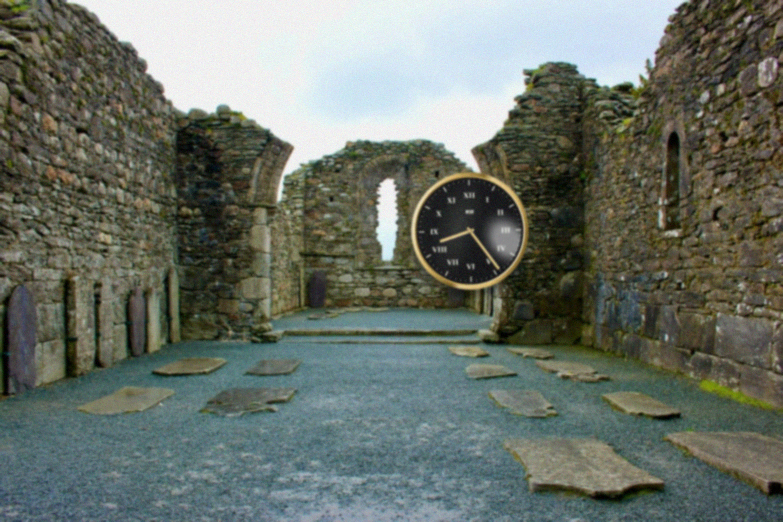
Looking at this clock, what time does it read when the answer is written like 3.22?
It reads 8.24
